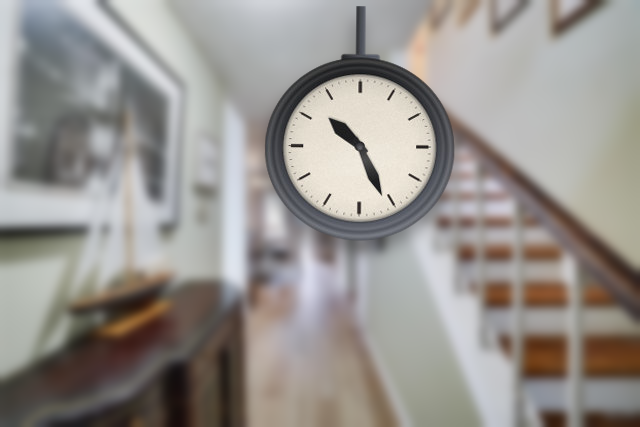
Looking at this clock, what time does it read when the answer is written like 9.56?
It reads 10.26
